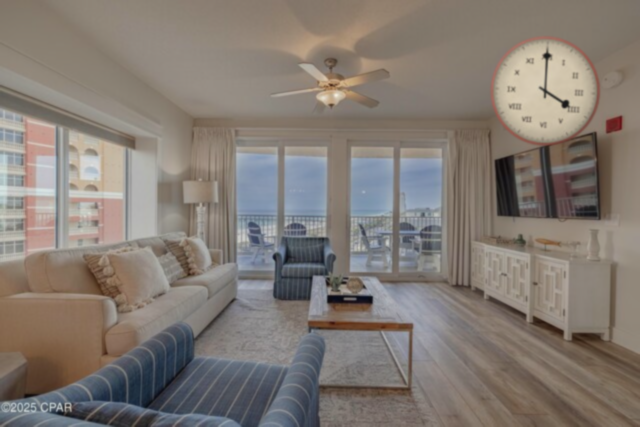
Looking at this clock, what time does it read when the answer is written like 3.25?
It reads 4.00
